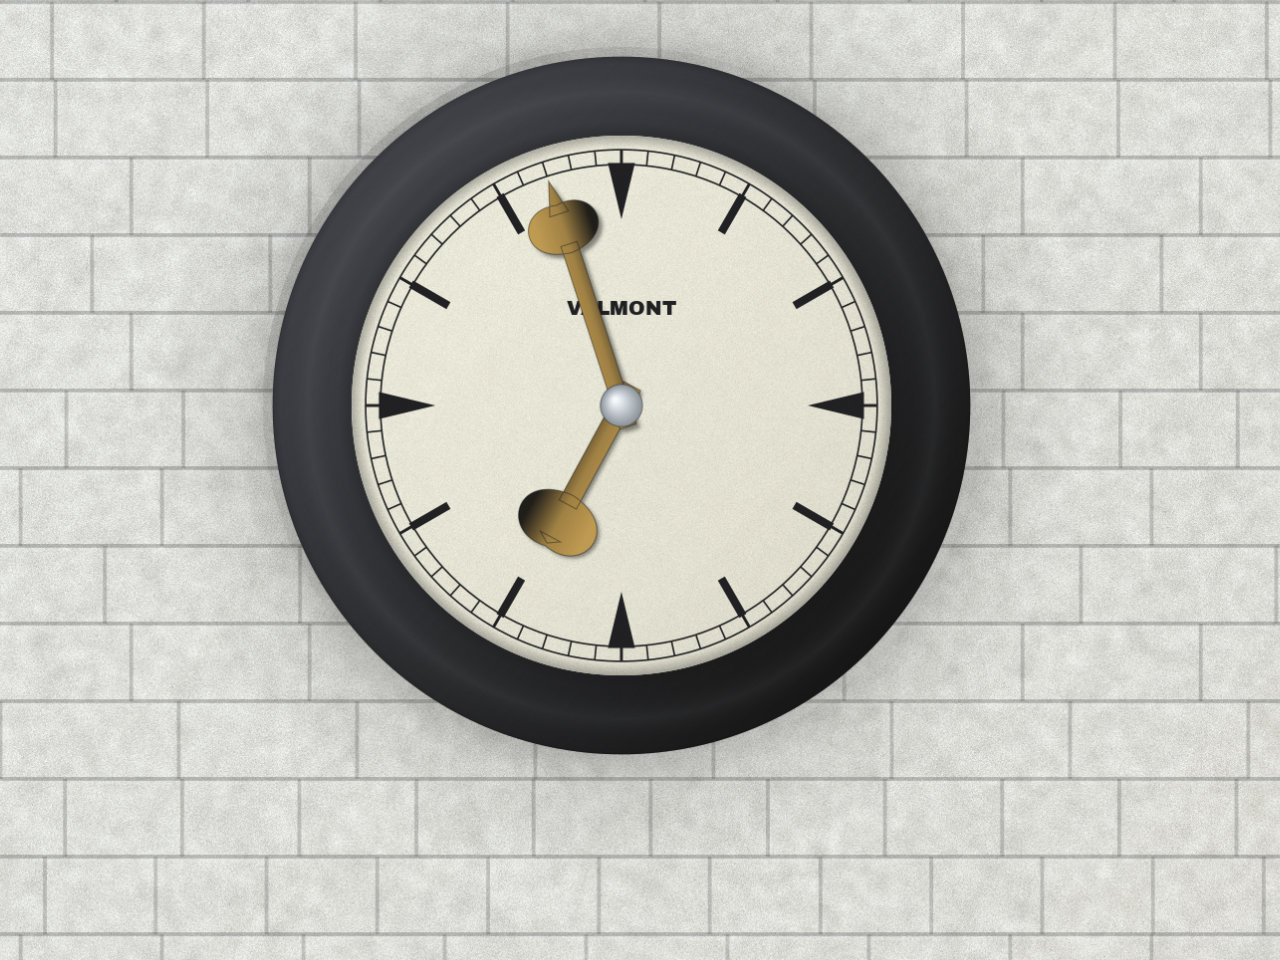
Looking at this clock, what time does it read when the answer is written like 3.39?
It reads 6.57
